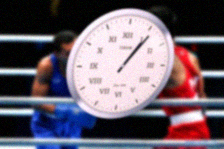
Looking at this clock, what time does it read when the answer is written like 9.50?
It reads 1.06
